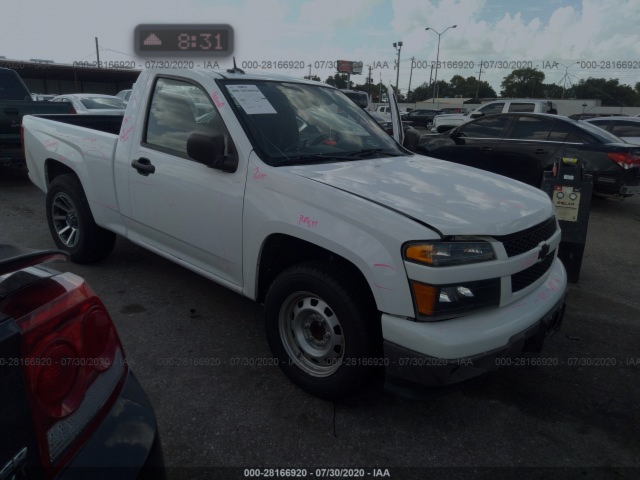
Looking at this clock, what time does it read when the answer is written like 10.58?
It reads 8.31
